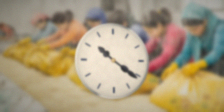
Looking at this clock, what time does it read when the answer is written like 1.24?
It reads 10.21
